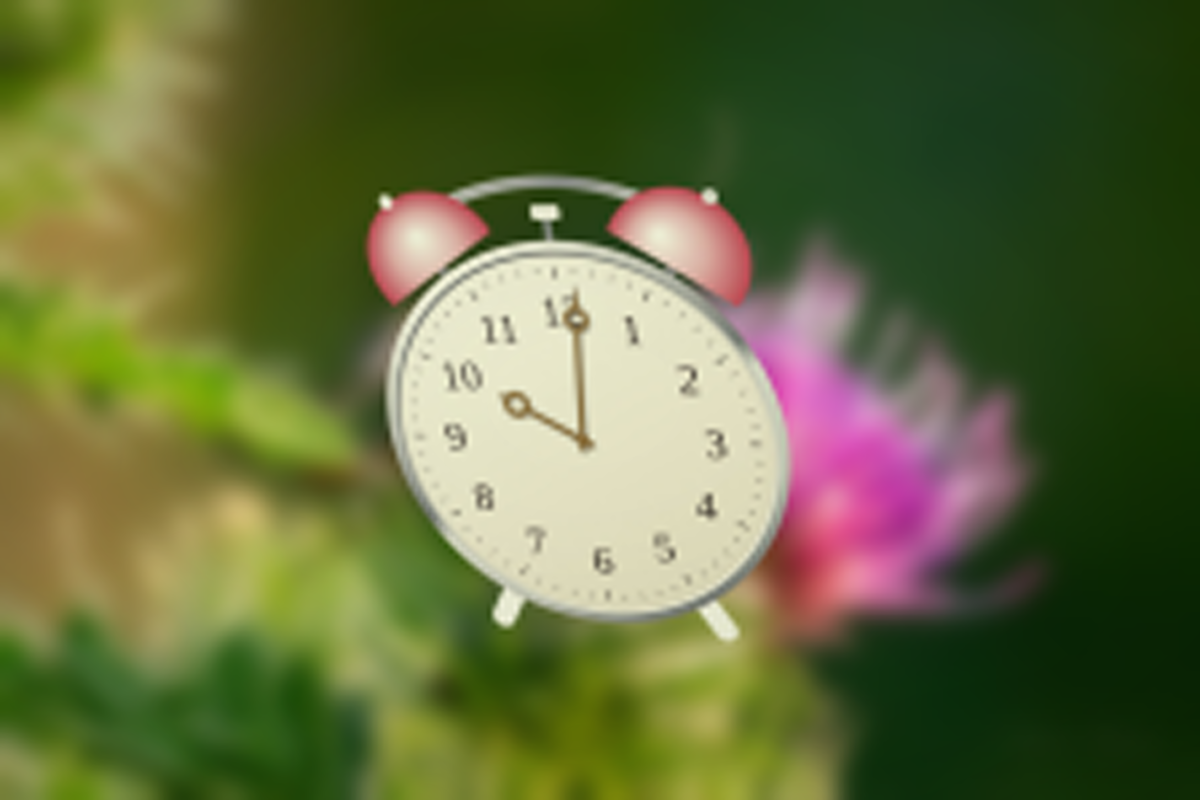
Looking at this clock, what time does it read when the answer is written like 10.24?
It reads 10.01
